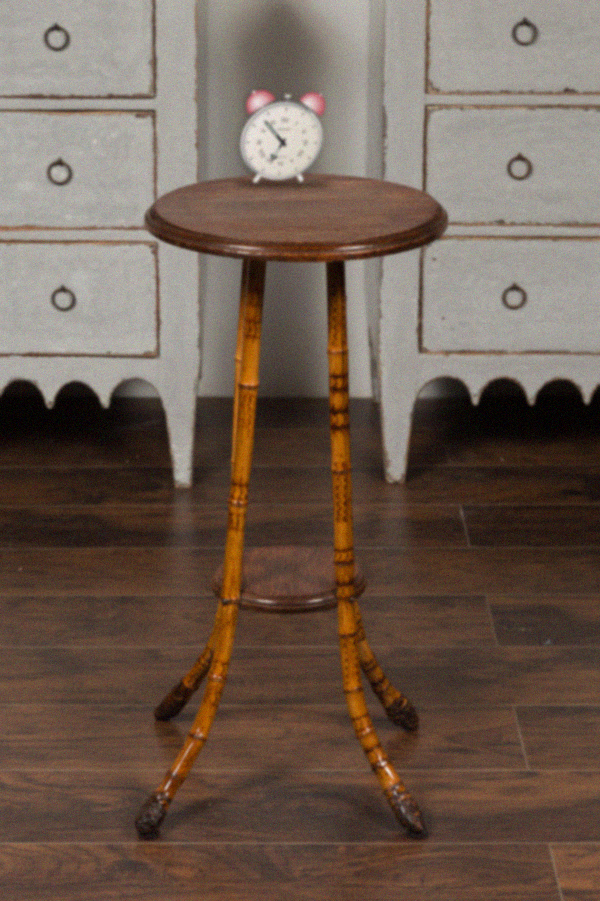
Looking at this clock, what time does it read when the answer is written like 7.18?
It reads 6.53
